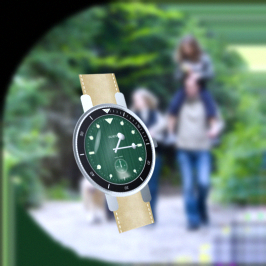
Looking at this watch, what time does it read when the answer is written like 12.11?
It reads 1.15
